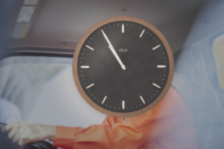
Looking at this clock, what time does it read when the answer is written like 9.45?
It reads 10.55
